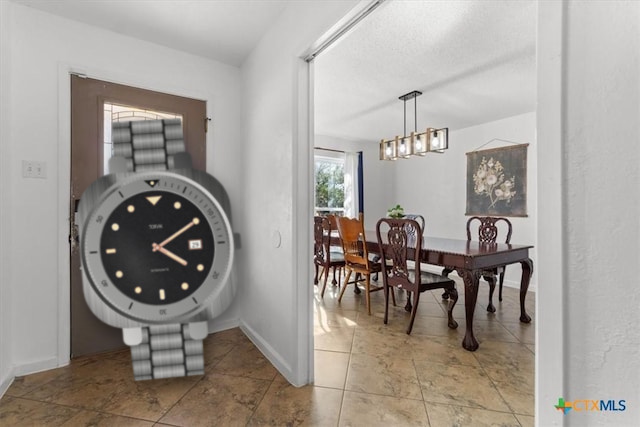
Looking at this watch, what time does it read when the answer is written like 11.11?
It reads 4.10
